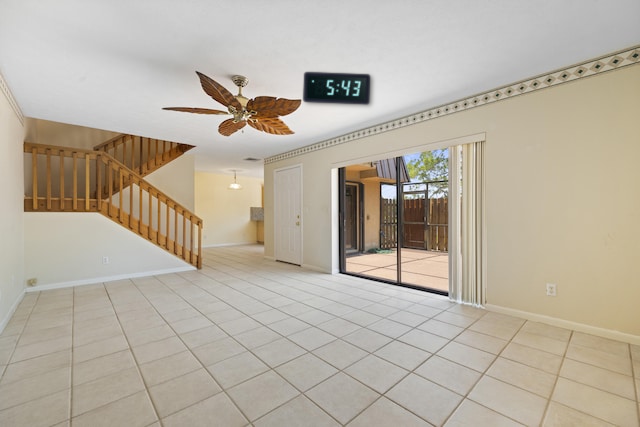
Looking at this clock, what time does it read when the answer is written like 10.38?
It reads 5.43
